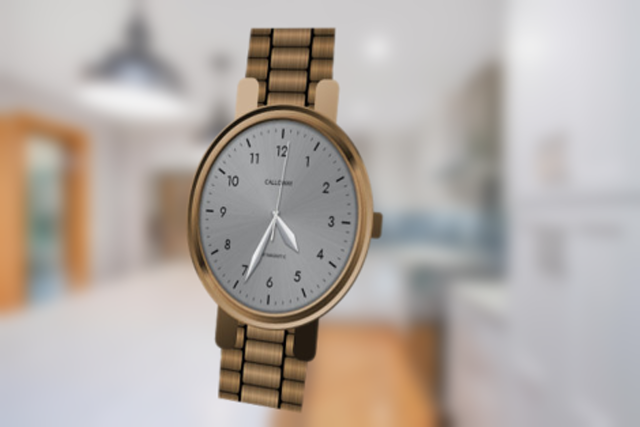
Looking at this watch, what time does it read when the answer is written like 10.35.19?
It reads 4.34.01
